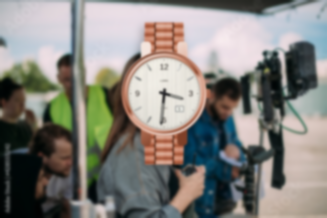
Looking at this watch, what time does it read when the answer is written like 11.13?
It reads 3.31
